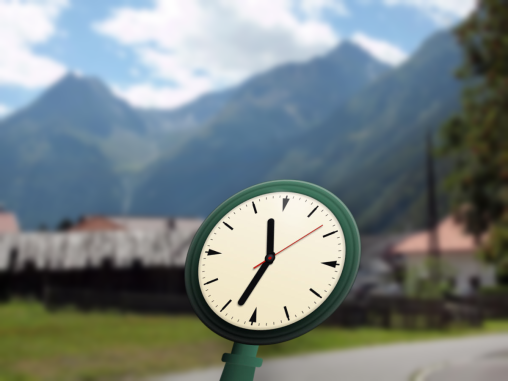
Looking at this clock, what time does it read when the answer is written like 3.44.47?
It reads 11.33.08
